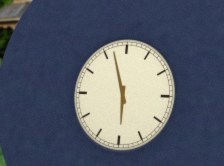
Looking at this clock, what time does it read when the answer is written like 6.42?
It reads 5.57
